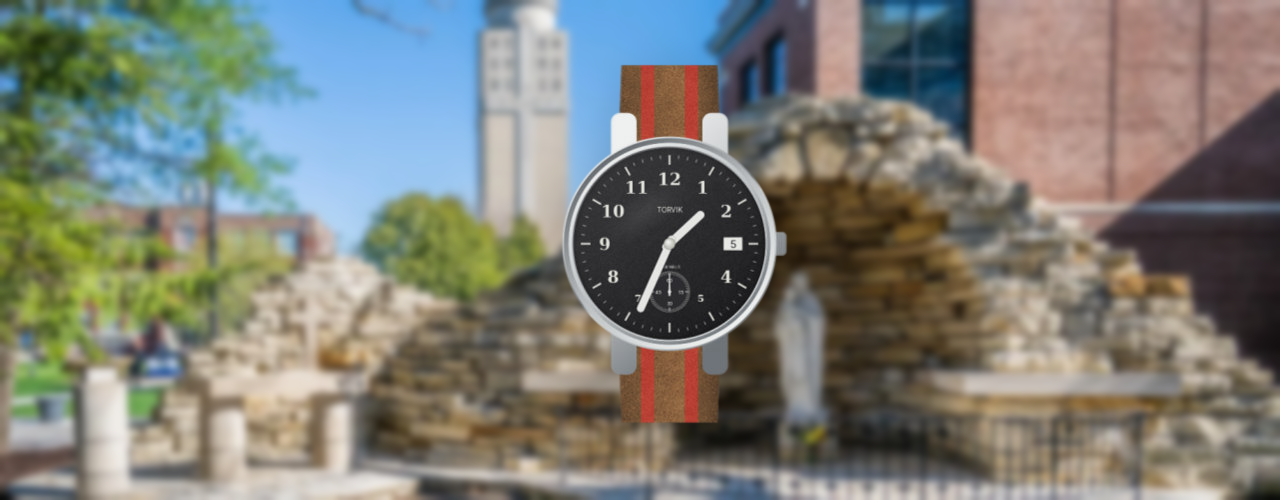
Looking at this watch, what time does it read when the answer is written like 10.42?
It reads 1.34
